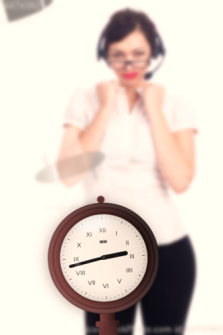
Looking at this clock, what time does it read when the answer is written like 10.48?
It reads 2.43
